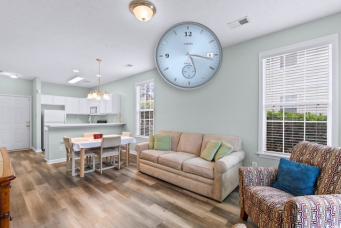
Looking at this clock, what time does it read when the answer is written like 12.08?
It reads 5.17
